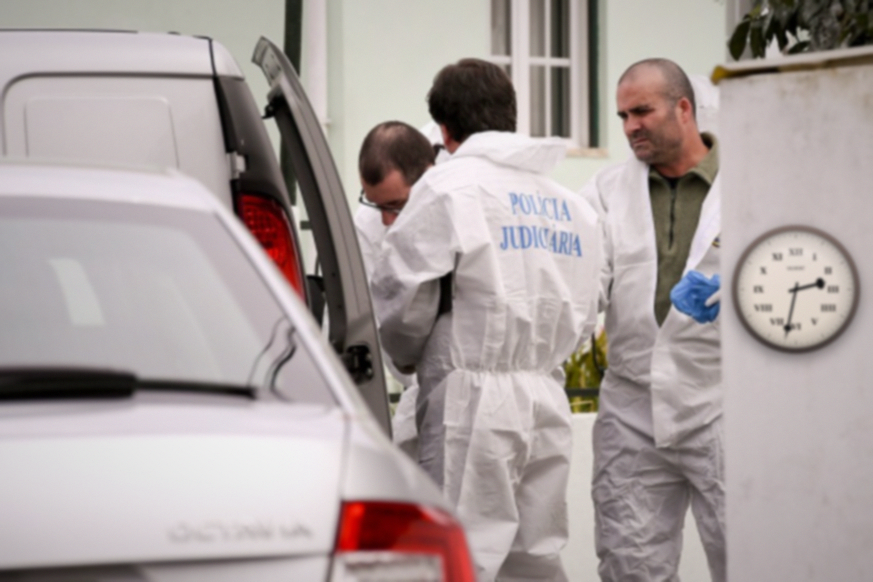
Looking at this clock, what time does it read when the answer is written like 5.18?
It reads 2.32
